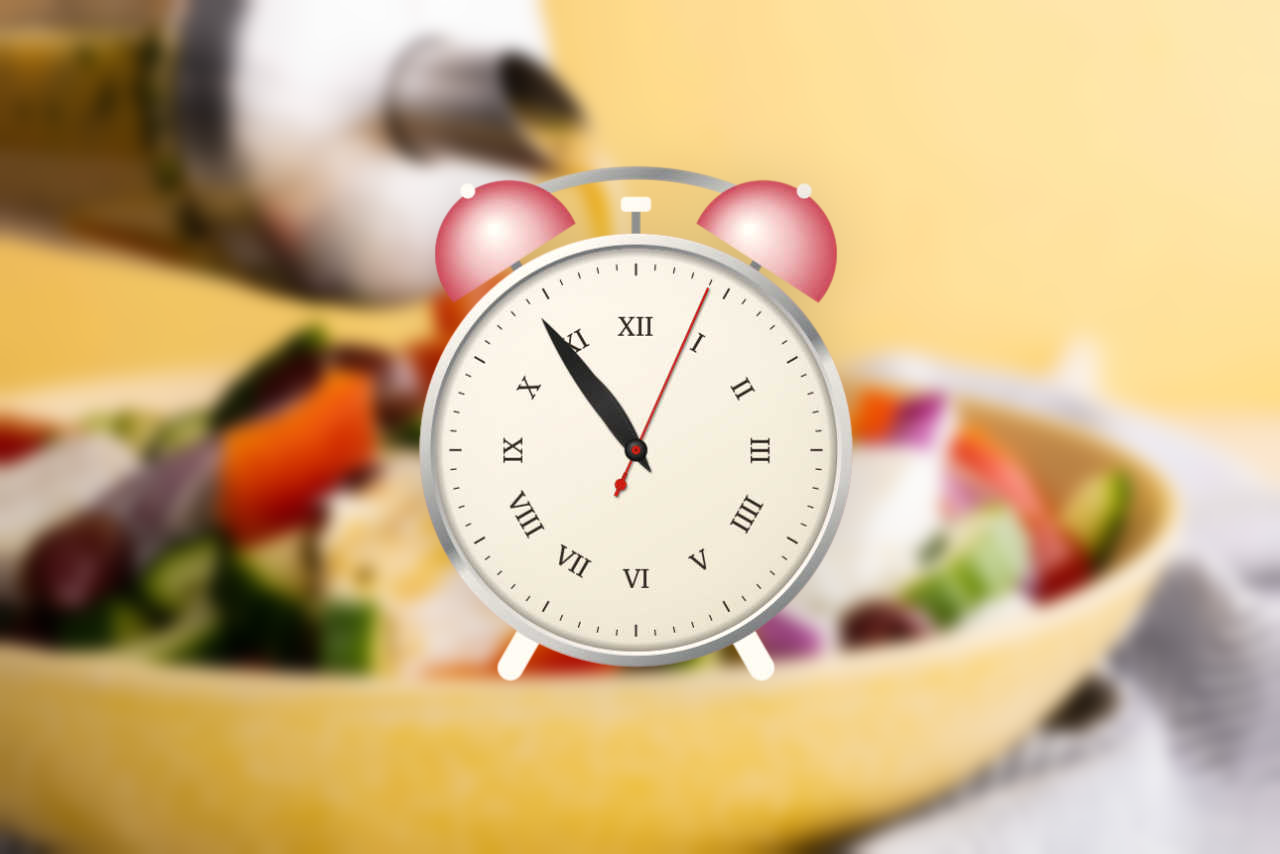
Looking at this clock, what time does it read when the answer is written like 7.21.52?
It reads 10.54.04
